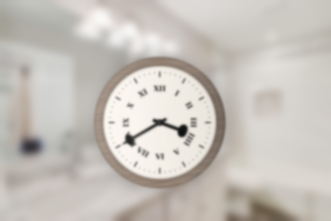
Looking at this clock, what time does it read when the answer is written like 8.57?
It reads 3.40
